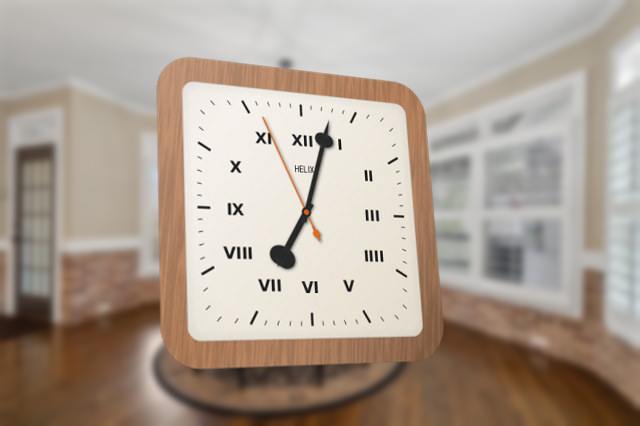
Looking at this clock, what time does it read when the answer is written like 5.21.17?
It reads 7.02.56
